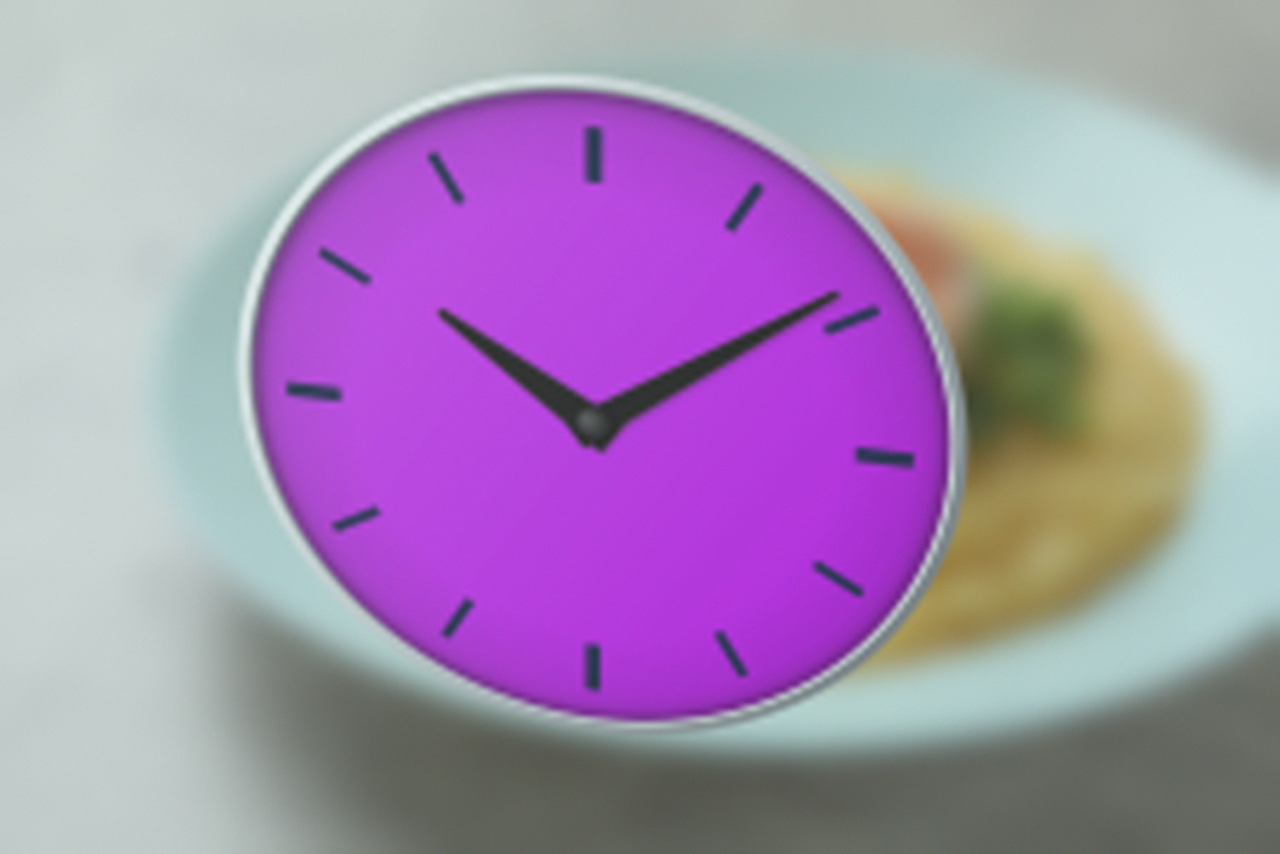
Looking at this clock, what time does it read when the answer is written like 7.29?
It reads 10.09
